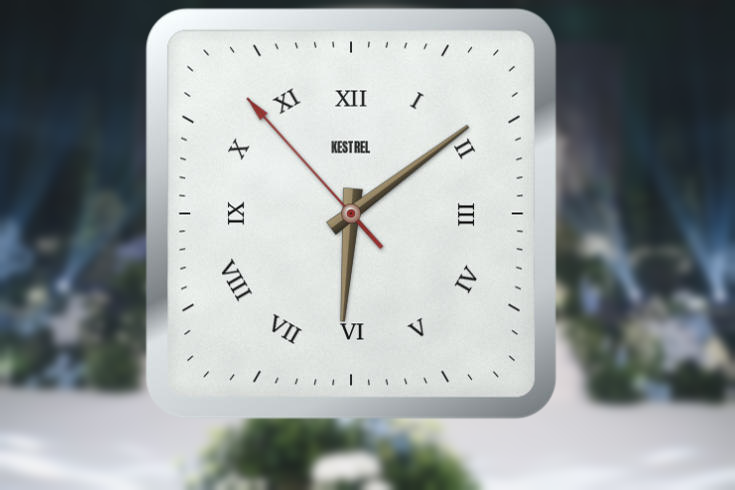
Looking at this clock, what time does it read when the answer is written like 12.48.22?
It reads 6.08.53
